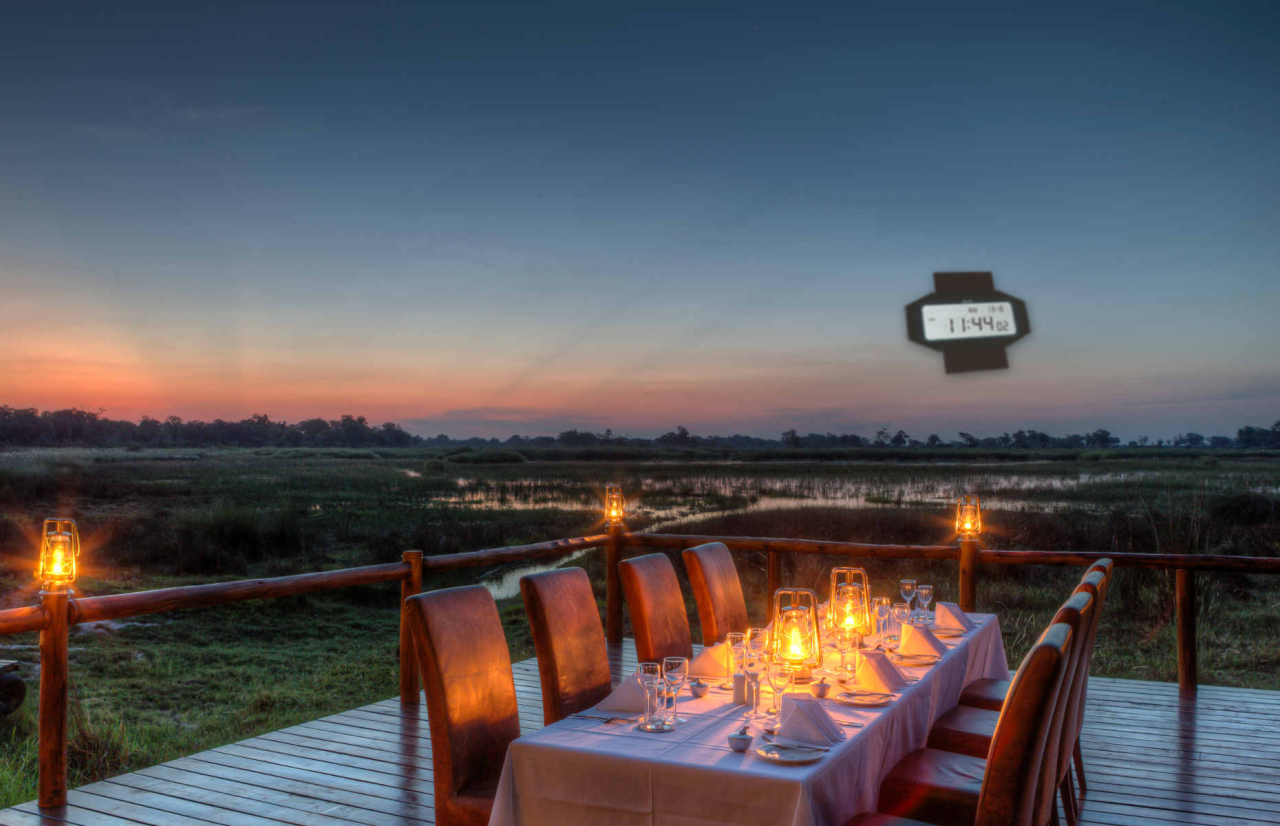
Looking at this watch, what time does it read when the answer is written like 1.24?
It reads 11.44
